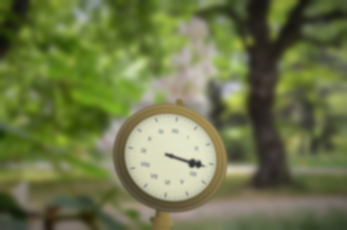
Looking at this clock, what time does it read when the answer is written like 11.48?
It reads 3.16
